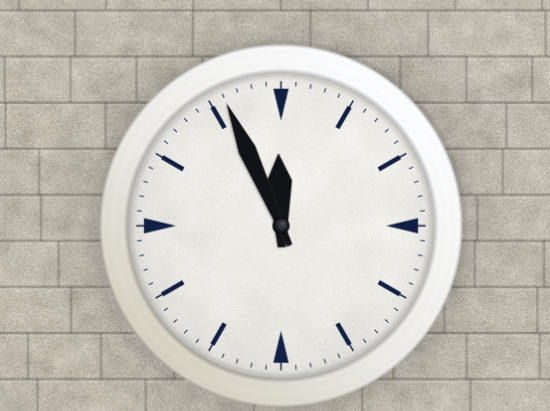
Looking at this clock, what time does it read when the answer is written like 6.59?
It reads 11.56
